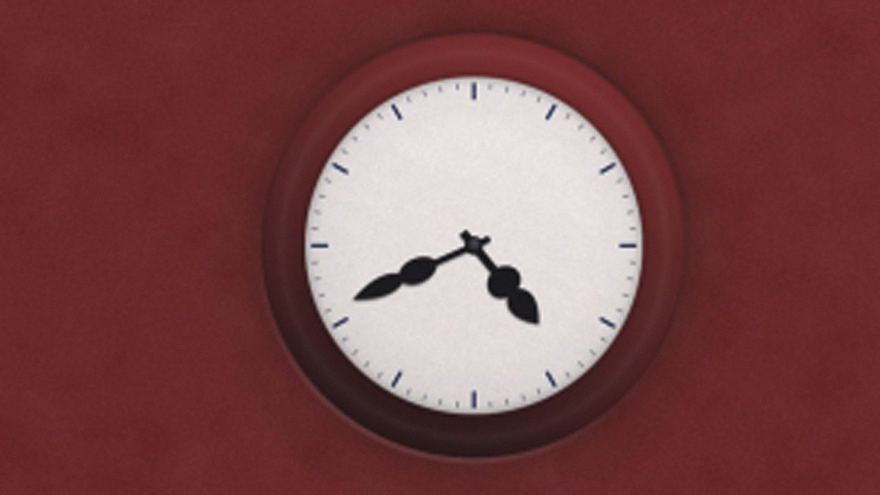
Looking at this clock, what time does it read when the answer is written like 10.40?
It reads 4.41
